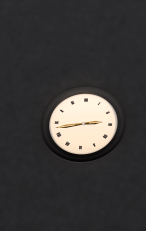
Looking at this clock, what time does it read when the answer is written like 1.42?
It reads 2.43
